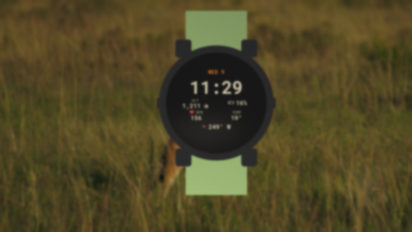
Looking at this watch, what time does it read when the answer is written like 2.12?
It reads 11.29
